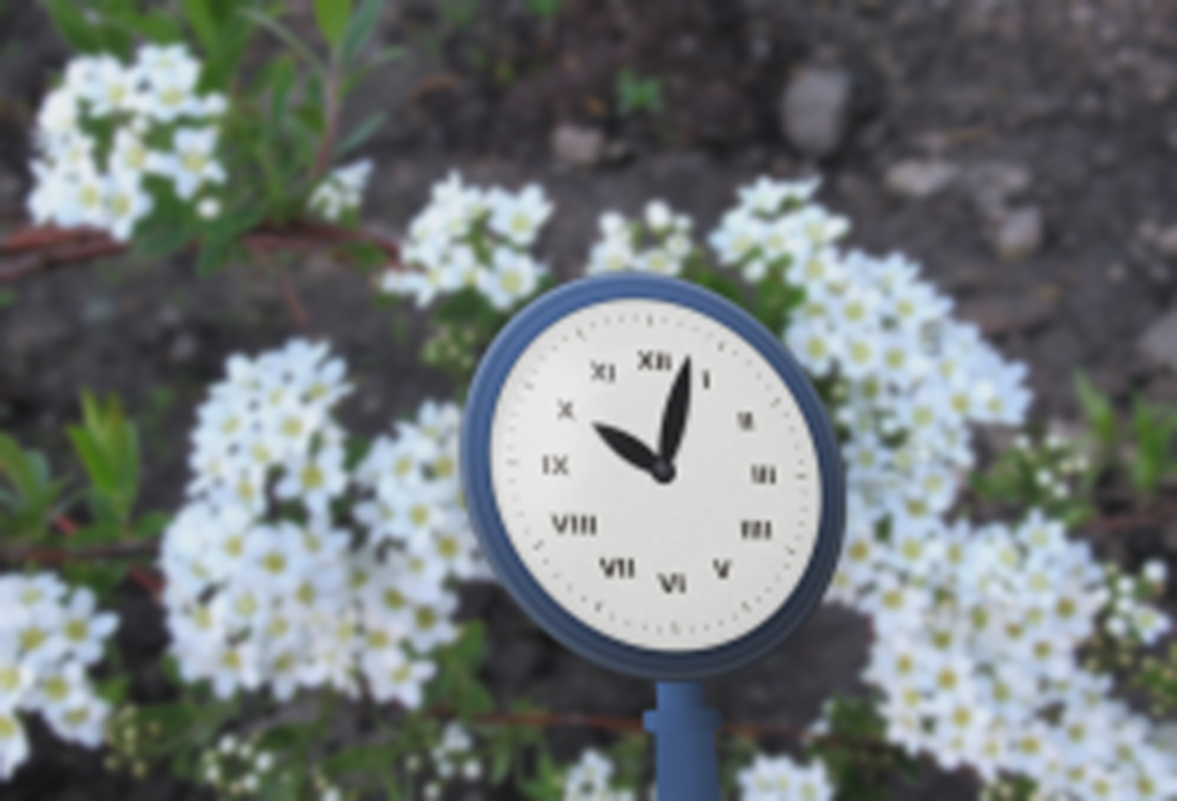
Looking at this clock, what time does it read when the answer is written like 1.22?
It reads 10.03
